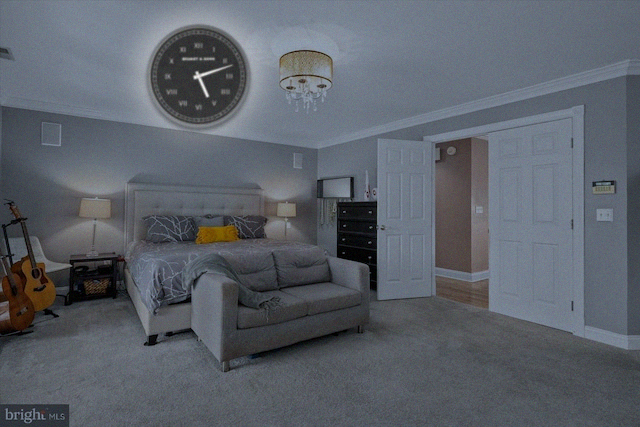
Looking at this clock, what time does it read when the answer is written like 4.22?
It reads 5.12
